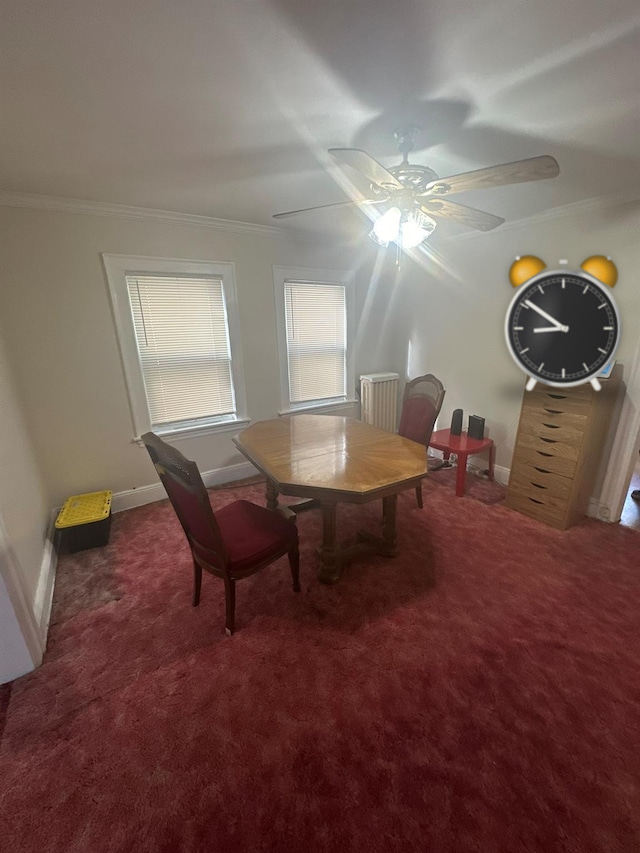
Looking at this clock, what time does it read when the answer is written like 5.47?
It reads 8.51
